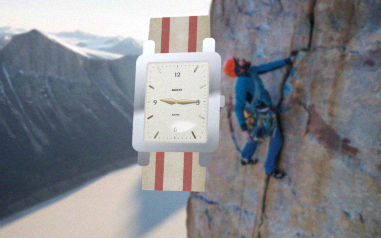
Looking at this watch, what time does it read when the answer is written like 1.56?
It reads 9.15
